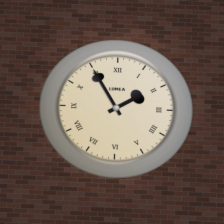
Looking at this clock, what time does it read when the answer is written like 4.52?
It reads 1.55
